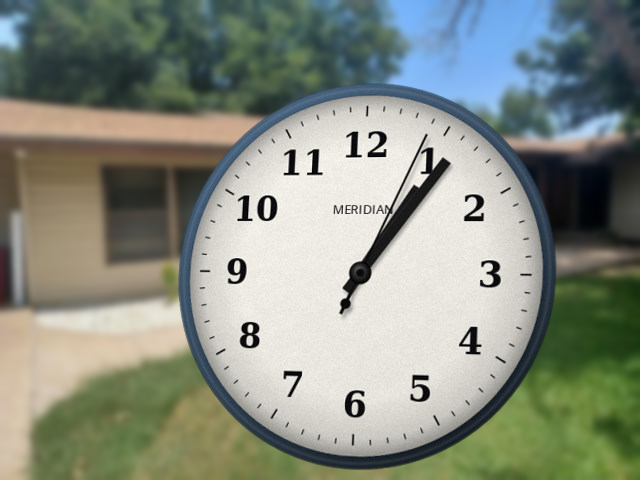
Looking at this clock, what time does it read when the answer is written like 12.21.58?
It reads 1.06.04
